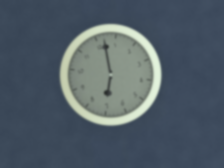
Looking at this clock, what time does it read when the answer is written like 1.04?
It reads 7.02
